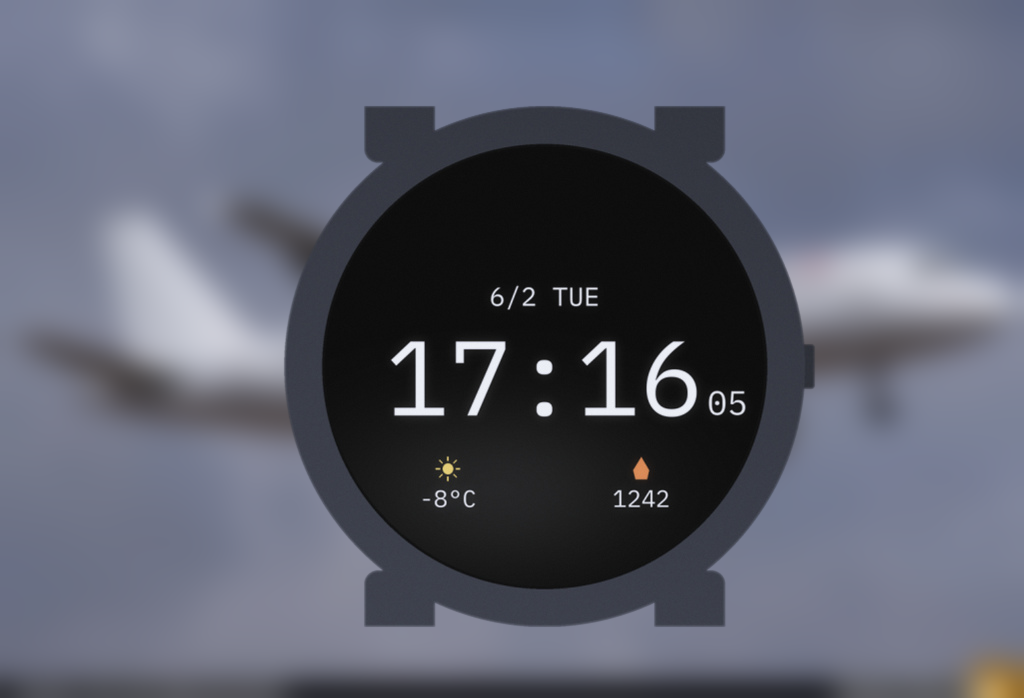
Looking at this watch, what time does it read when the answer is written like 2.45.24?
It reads 17.16.05
